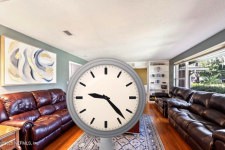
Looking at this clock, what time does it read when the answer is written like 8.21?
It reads 9.23
